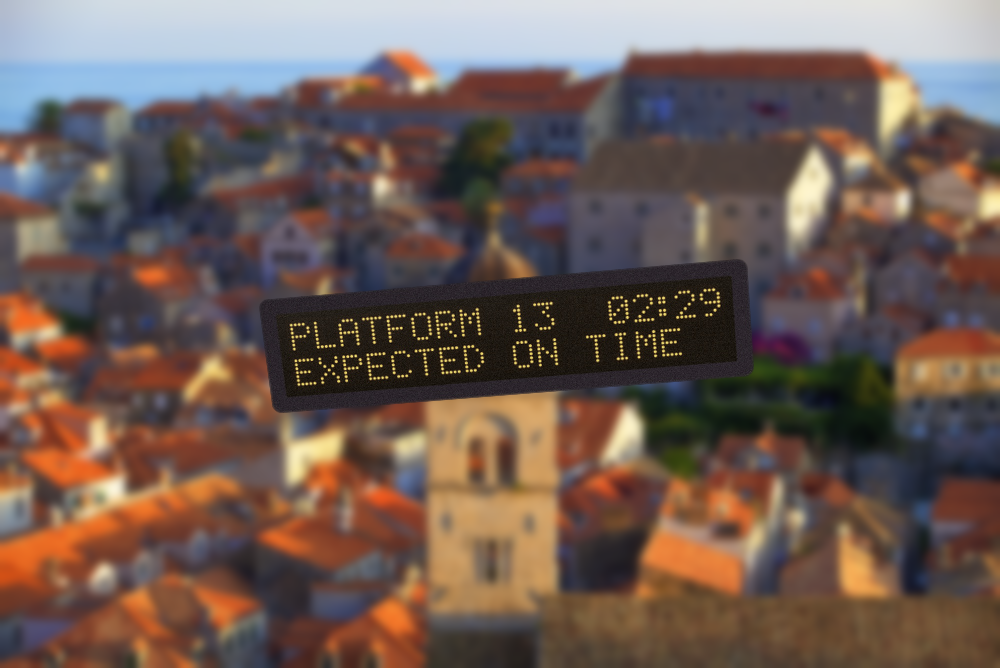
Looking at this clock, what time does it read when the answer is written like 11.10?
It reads 2.29
